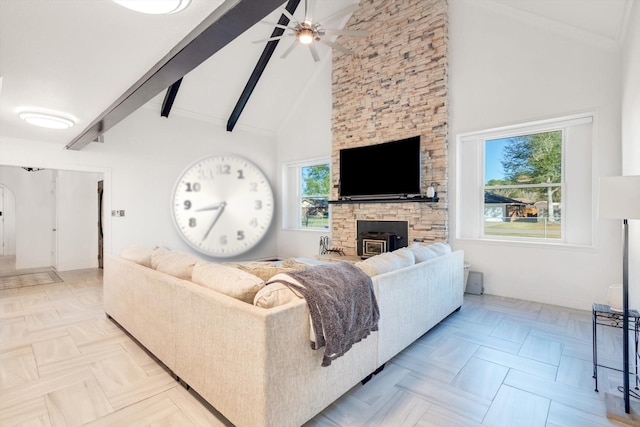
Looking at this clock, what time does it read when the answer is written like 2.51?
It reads 8.35
